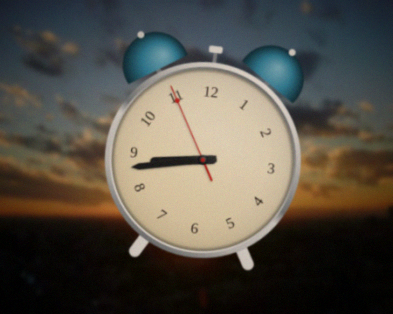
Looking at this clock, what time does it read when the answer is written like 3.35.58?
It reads 8.42.55
